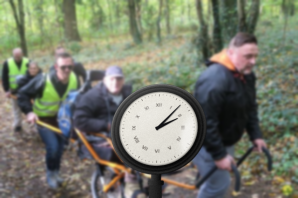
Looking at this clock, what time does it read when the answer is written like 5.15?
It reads 2.07
